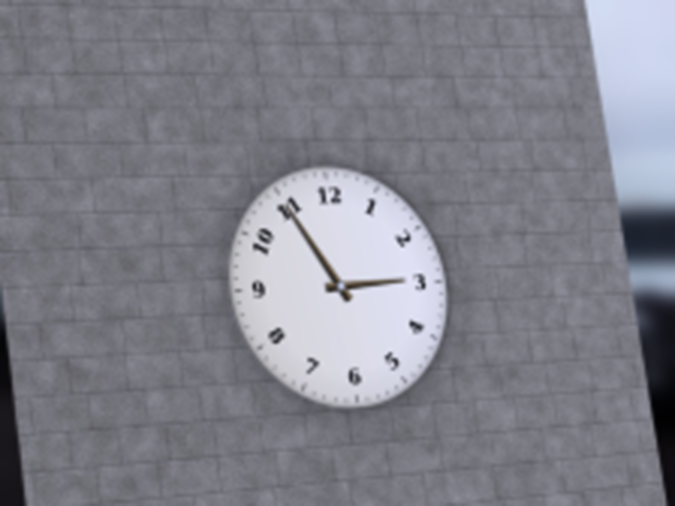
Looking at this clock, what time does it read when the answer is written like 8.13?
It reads 2.55
